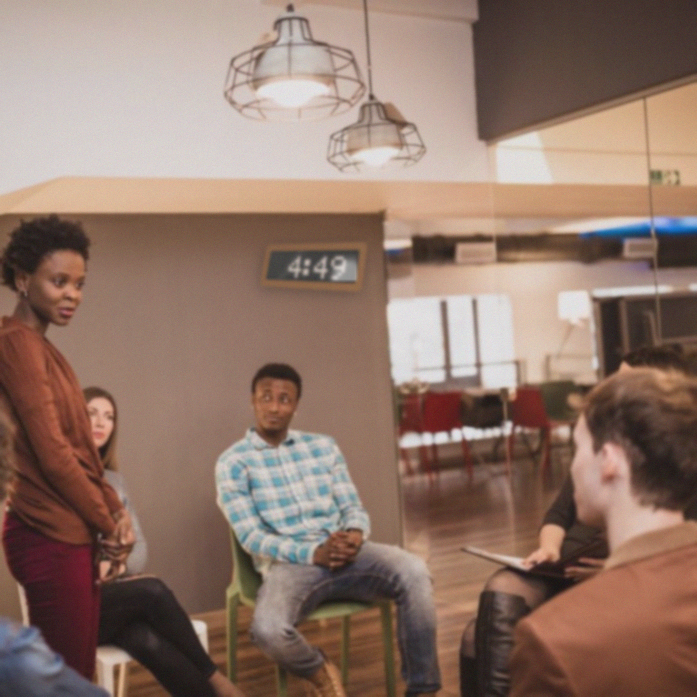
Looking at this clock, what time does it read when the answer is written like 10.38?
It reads 4.49
